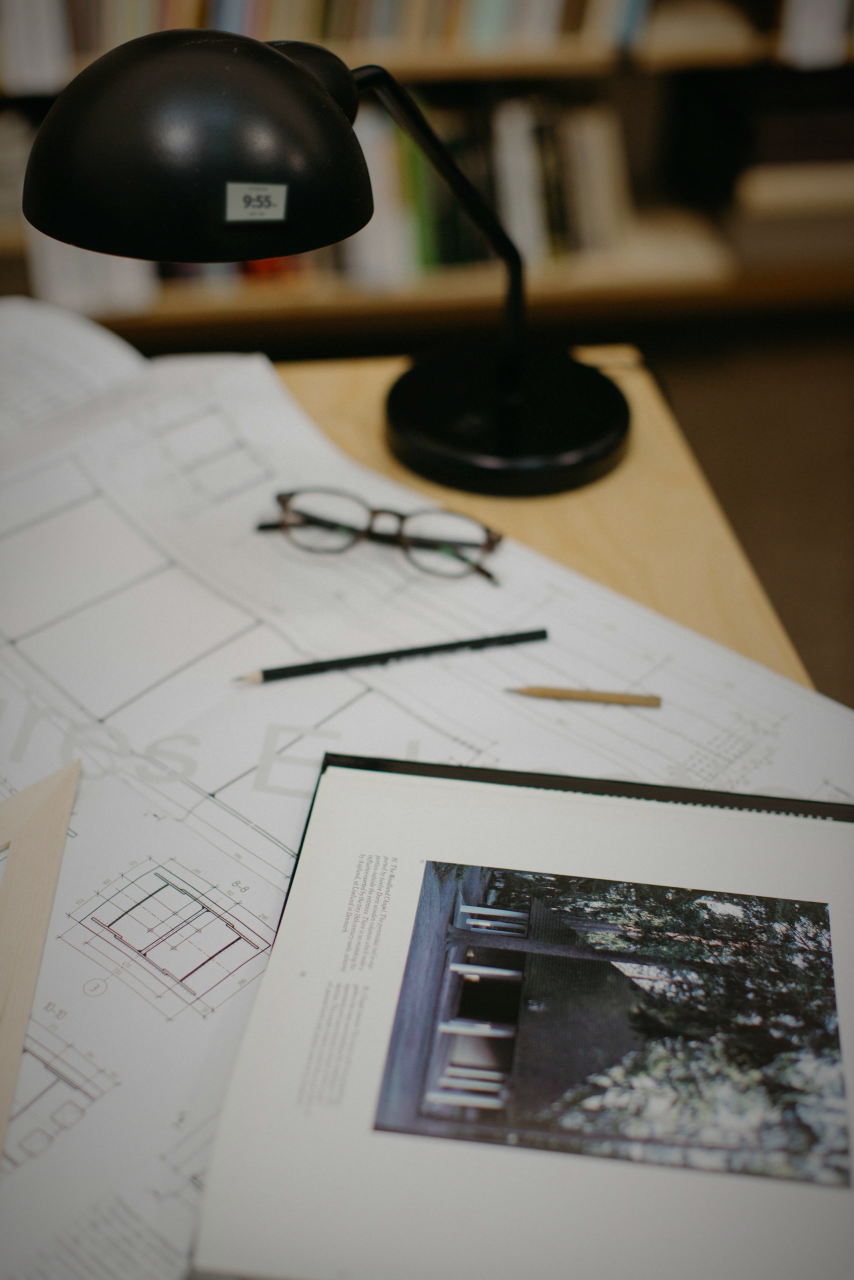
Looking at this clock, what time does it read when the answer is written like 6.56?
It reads 9.55
